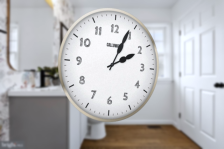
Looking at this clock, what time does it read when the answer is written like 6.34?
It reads 2.04
